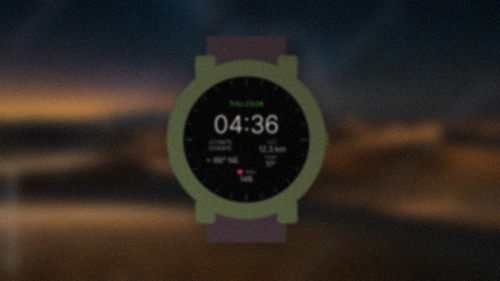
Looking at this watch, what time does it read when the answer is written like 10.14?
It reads 4.36
